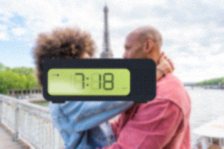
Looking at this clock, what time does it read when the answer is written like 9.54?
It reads 7.18
